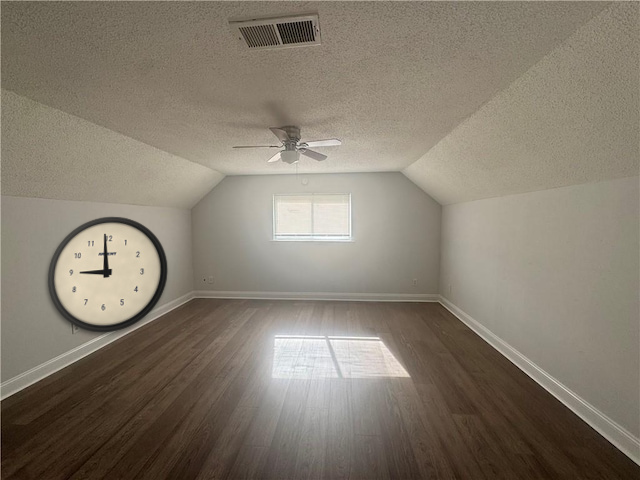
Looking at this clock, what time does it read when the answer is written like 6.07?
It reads 8.59
